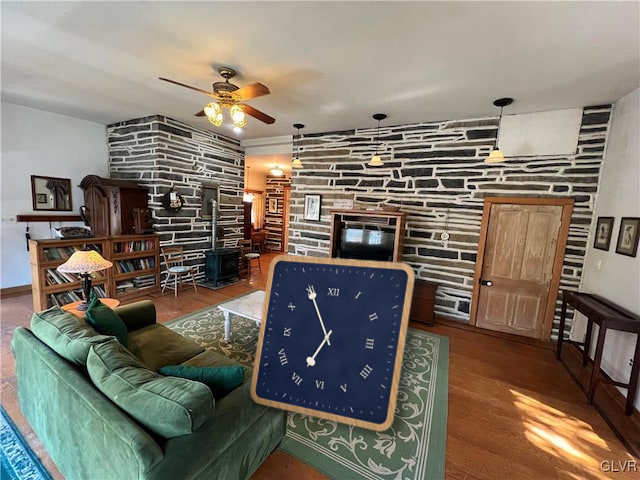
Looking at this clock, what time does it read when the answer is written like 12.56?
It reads 6.55
